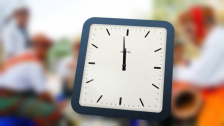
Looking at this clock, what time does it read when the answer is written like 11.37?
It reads 11.59
